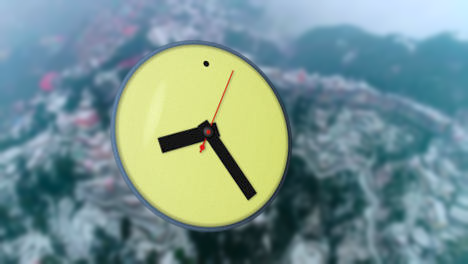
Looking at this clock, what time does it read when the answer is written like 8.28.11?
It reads 8.24.04
